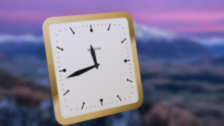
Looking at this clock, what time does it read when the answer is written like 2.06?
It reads 11.43
